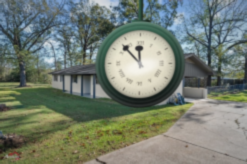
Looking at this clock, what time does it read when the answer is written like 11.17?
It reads 11.53
